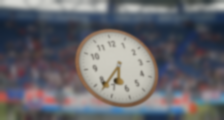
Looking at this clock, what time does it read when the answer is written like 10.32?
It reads 6.38
